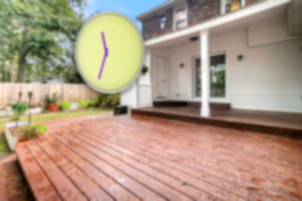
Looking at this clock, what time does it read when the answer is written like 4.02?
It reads 11.33
